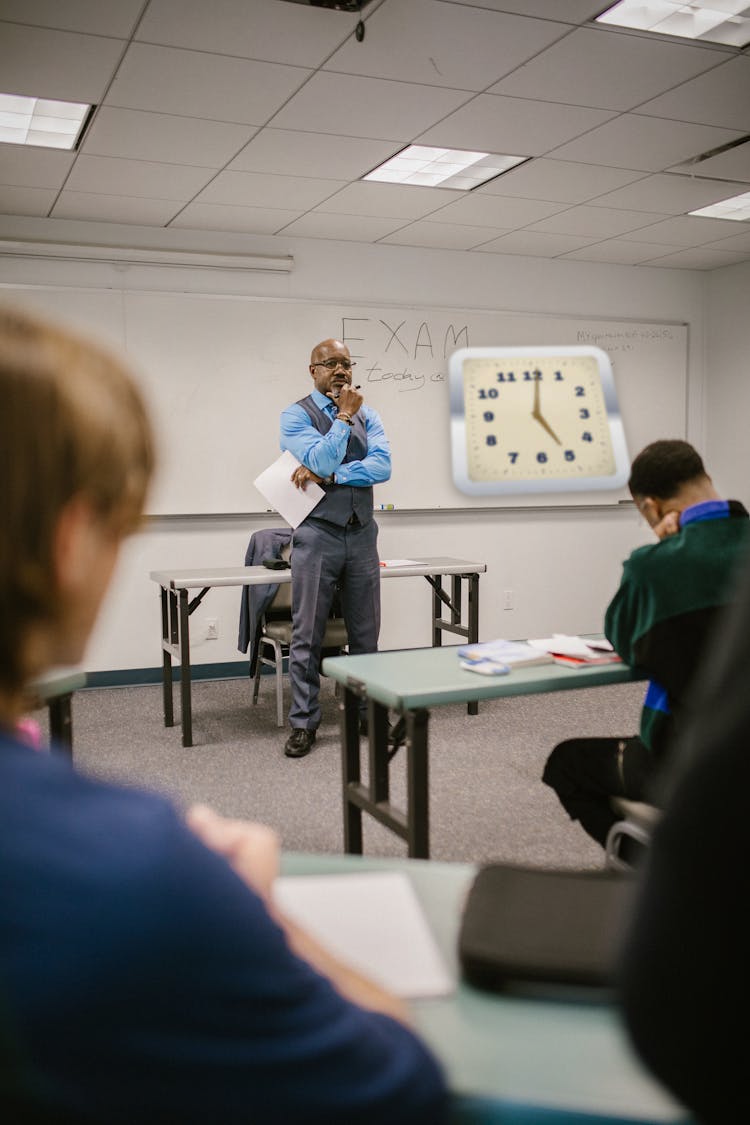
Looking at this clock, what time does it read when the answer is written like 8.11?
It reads 5.01
